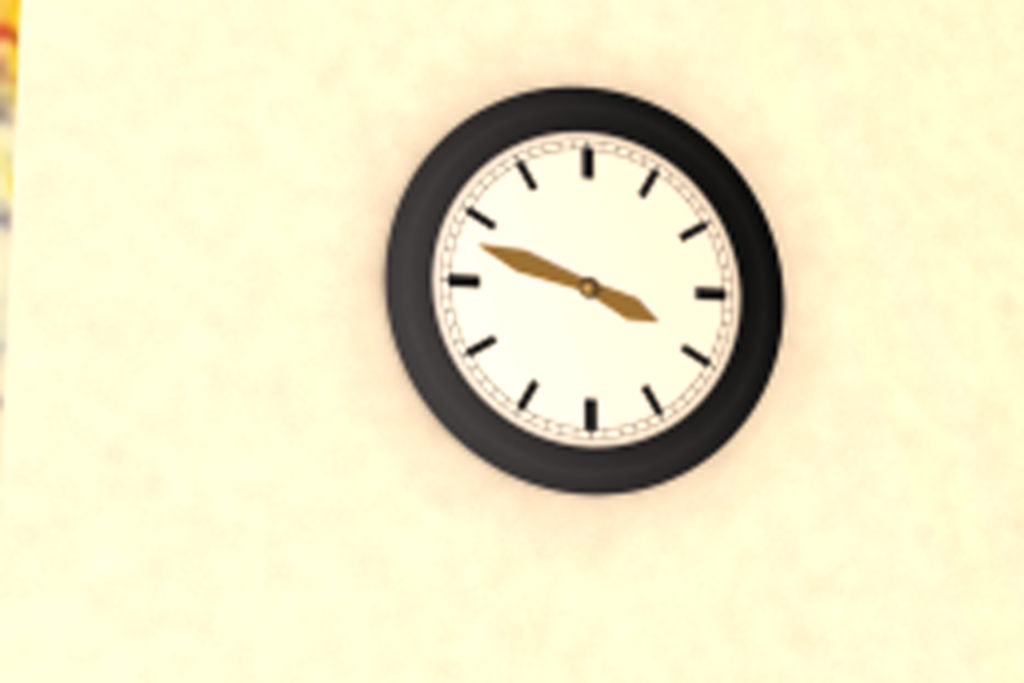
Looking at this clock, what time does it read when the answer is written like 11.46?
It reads 3.48
